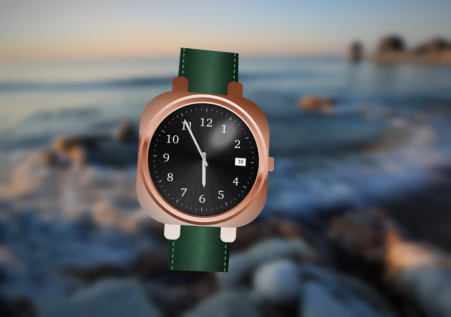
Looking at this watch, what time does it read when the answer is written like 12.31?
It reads 5.55
